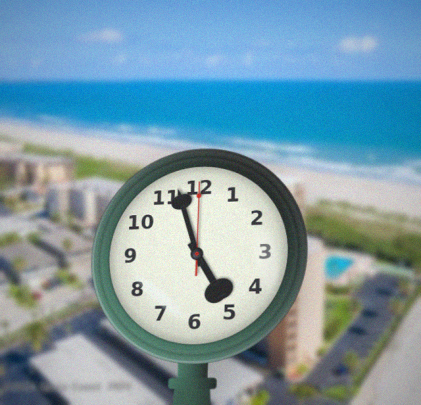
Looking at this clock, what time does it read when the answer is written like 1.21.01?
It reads 4.57.00
